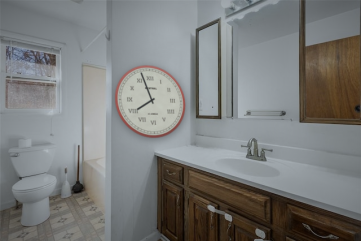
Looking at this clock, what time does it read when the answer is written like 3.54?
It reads 7.57
